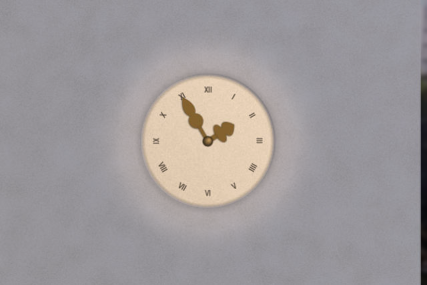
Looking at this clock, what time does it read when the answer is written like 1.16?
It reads 1.55
